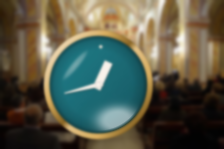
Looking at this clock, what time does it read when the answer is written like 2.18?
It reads 12.42
